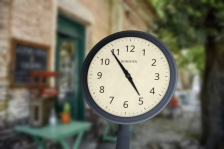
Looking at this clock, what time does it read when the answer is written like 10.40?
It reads 4.54
